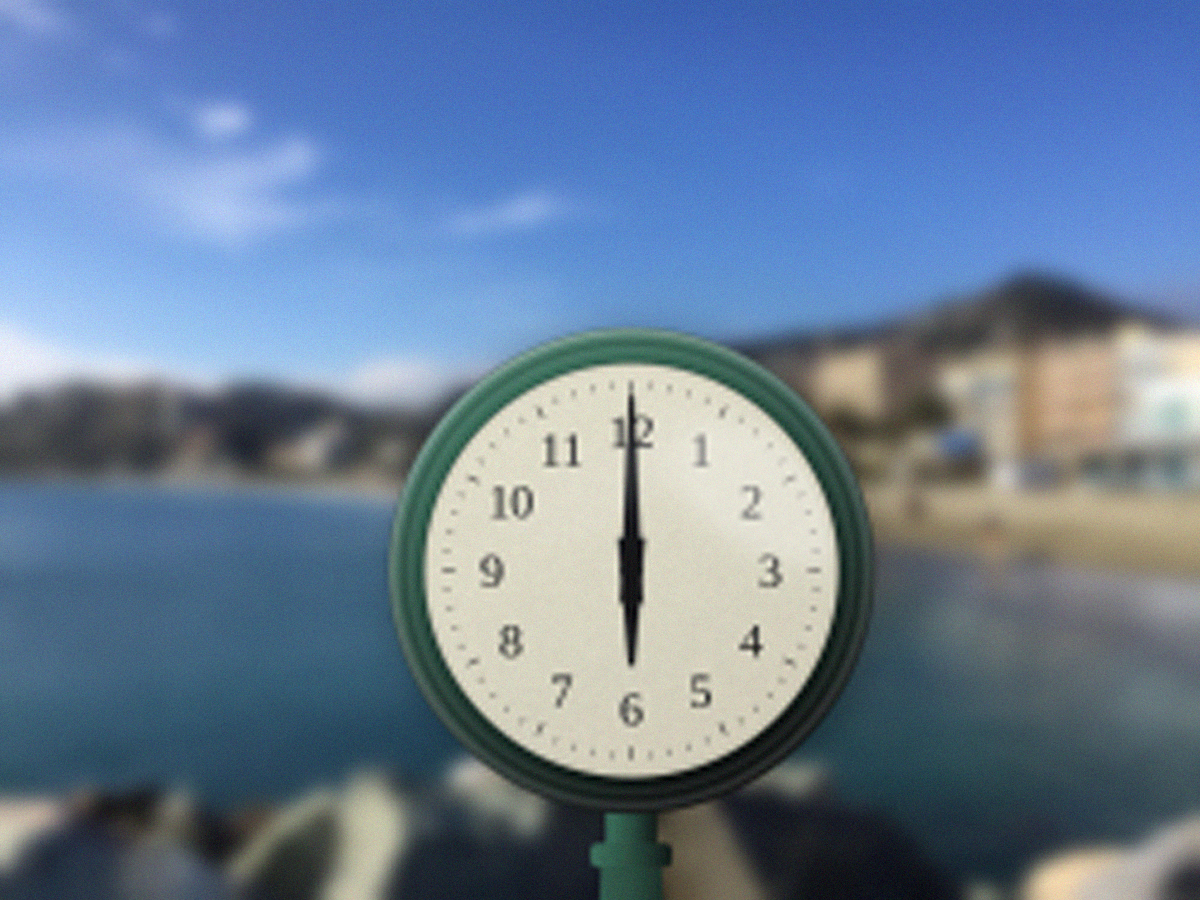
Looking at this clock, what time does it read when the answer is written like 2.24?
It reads 6.00
